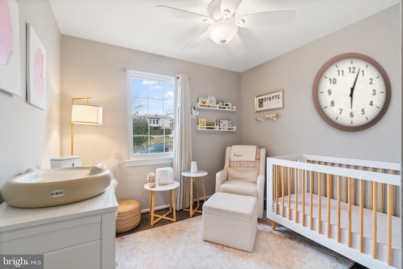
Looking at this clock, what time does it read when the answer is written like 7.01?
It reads 6.03
